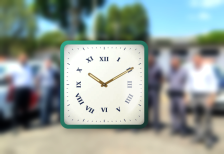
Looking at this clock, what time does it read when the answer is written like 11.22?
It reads 10.10
